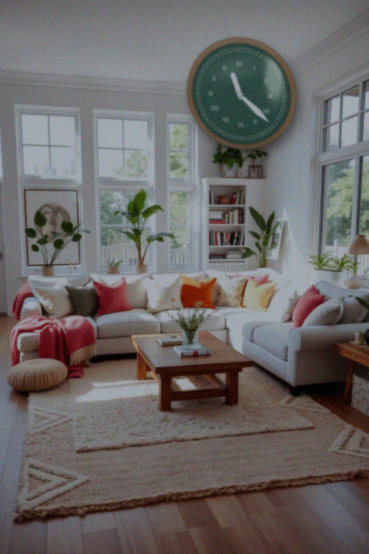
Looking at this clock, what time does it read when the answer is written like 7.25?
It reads 11.22
